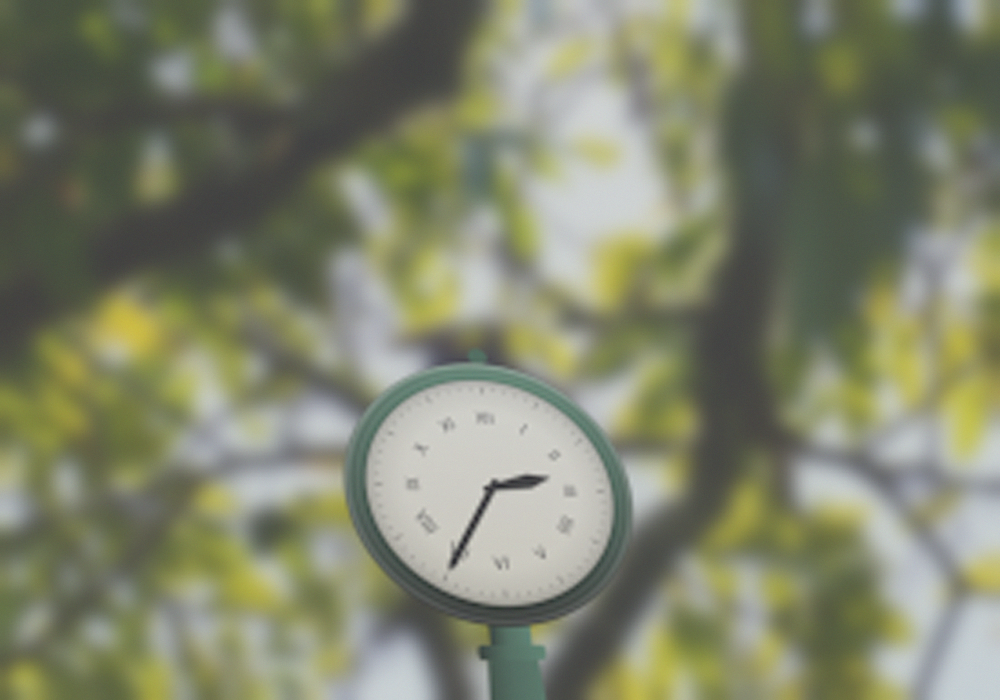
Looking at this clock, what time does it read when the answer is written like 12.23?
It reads 2.35
